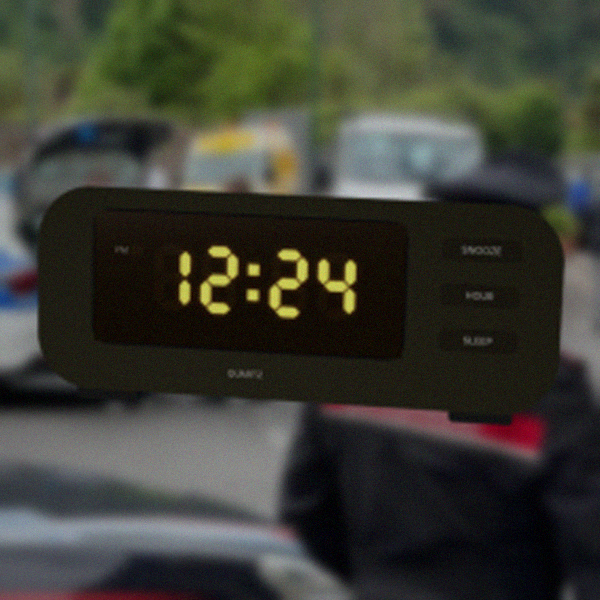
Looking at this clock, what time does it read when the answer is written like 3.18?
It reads 12.24
